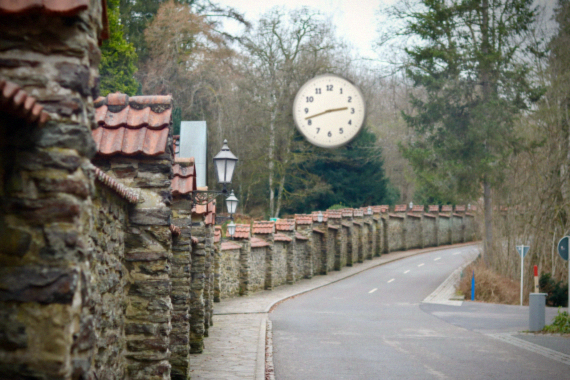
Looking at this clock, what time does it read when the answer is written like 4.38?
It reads 2.42
